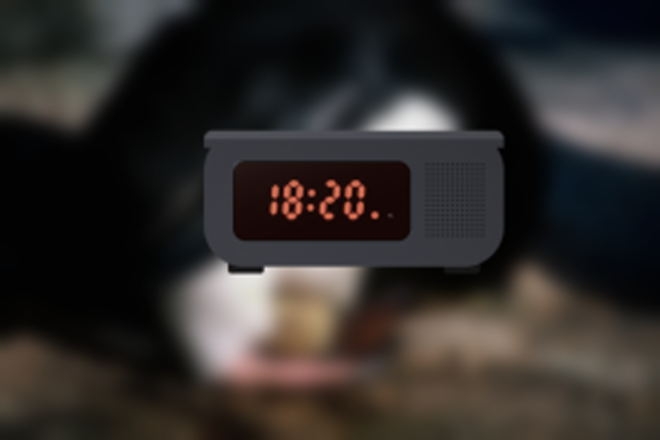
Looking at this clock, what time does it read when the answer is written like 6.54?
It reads 18.20
